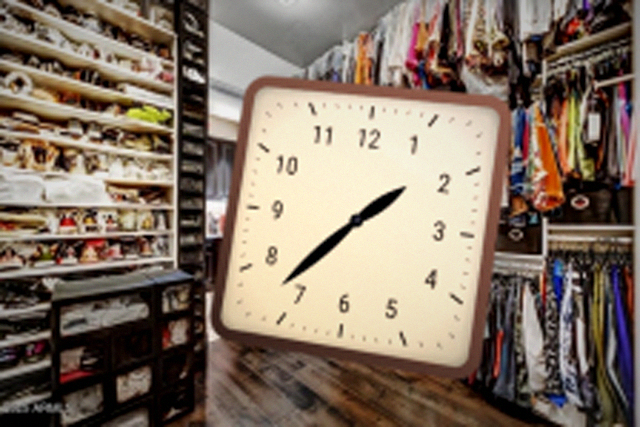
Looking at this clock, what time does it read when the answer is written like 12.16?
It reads 1.37
